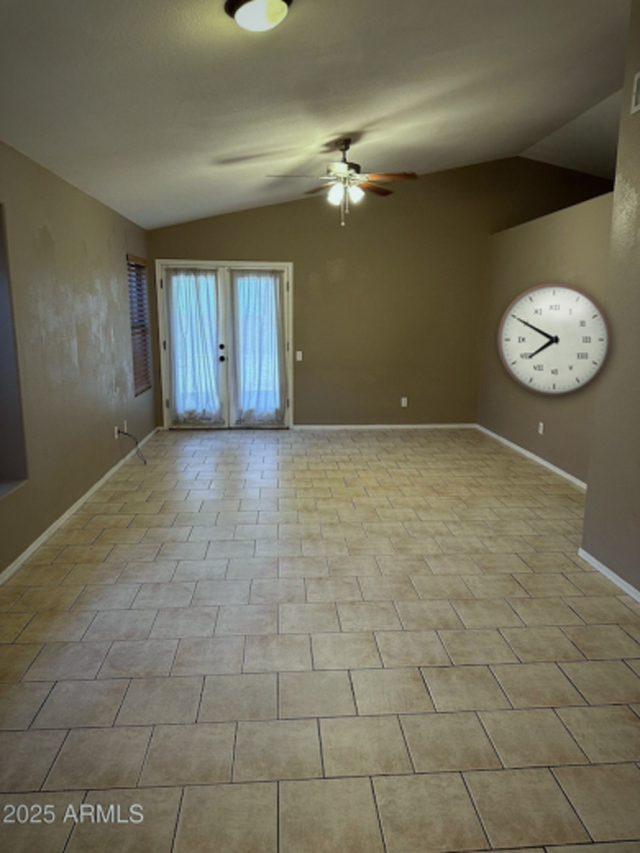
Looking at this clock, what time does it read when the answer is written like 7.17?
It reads 7.50
